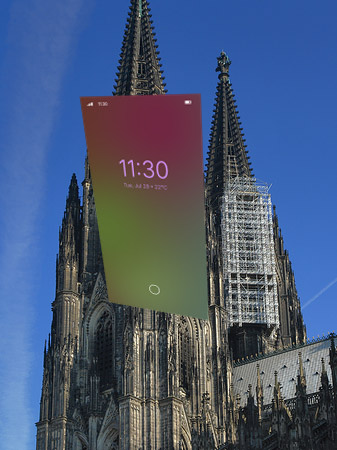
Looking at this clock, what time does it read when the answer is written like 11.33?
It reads 11.30
